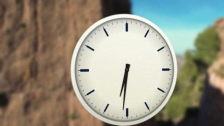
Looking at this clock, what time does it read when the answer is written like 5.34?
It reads 6.31
